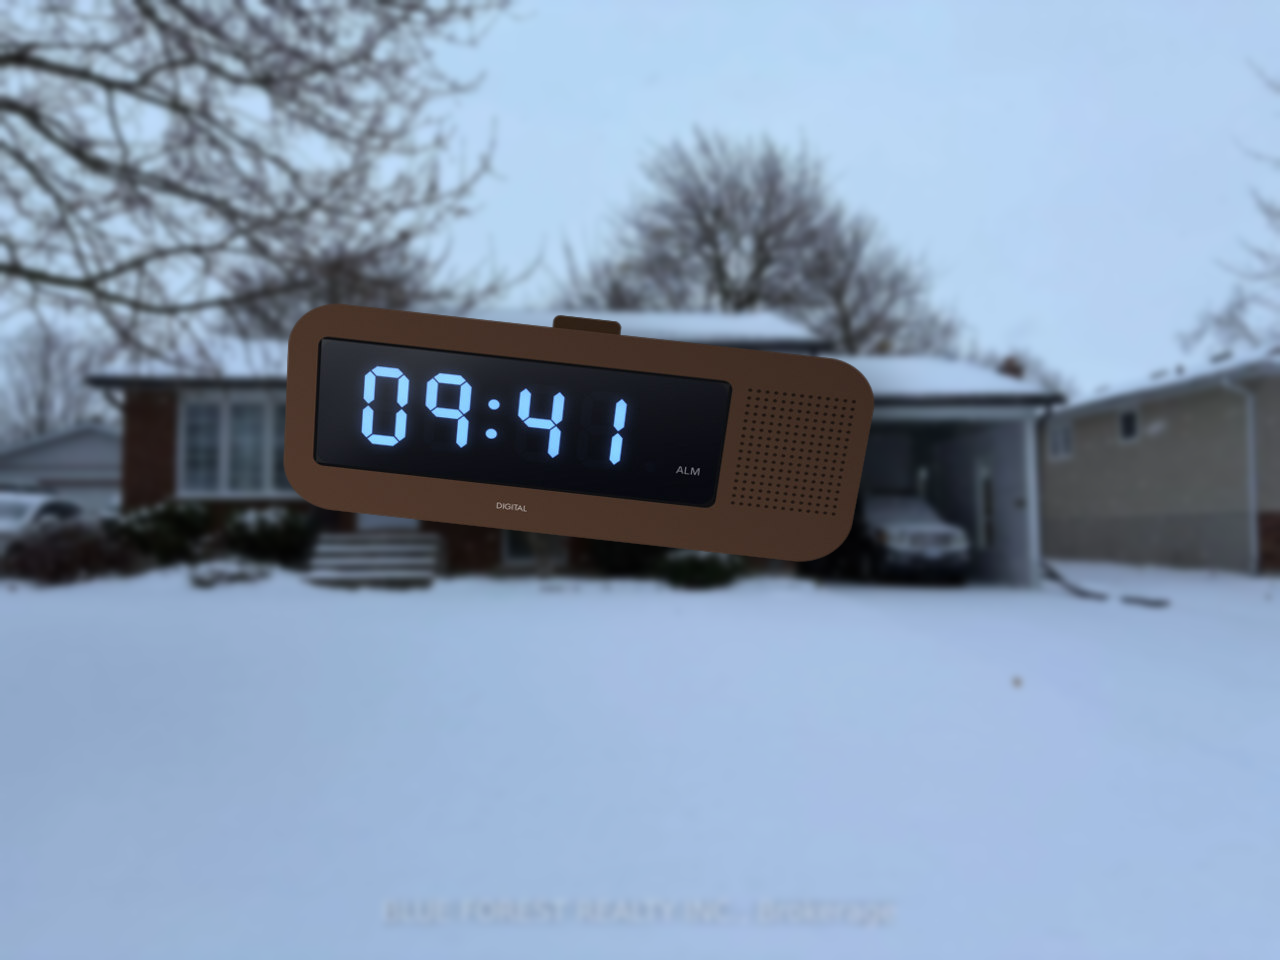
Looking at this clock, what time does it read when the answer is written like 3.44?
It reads 9.41
